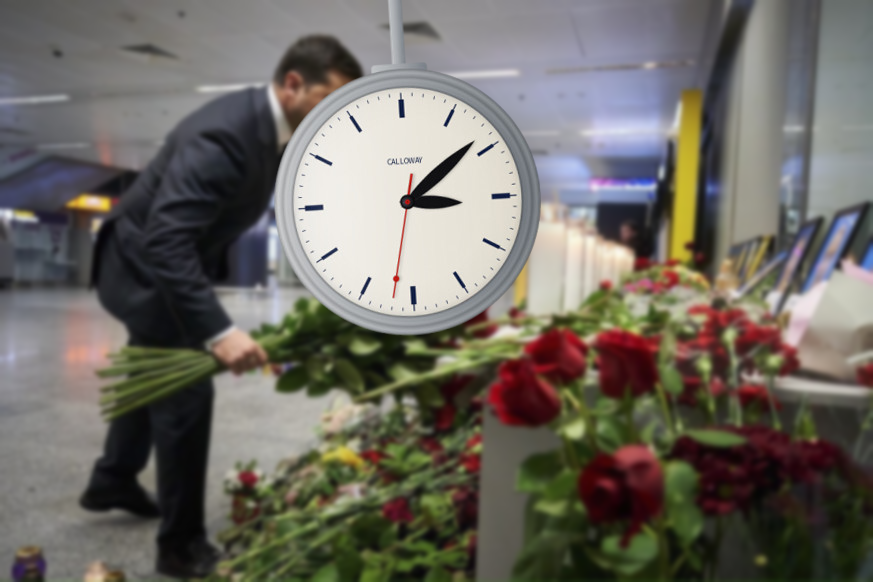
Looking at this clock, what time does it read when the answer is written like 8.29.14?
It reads 3.08.32
